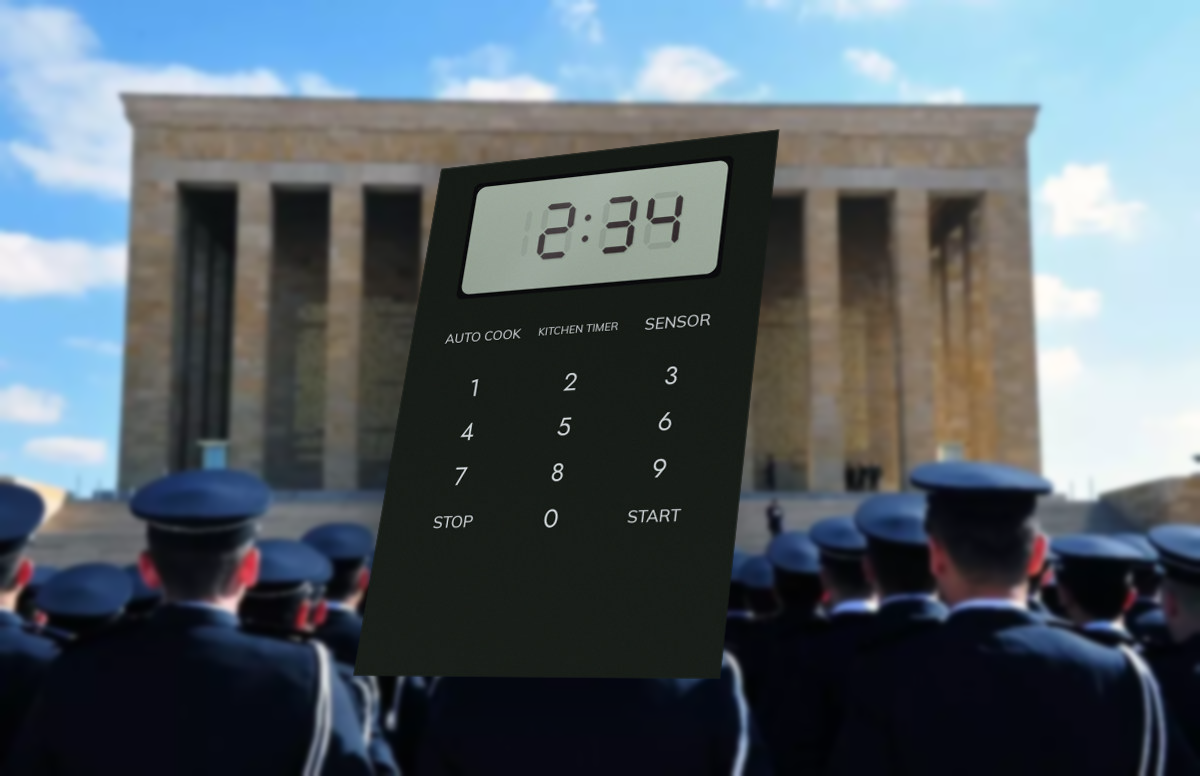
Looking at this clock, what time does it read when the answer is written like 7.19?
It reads 2.34
